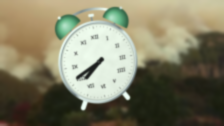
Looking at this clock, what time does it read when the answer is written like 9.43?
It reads 7.41
